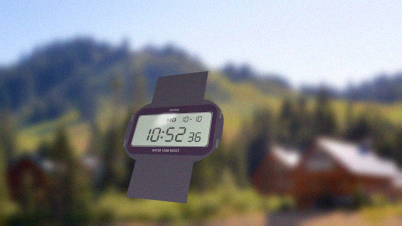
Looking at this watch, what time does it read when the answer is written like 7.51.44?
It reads 10.52.36
